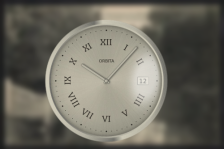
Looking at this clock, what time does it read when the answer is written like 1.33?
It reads 10.07
